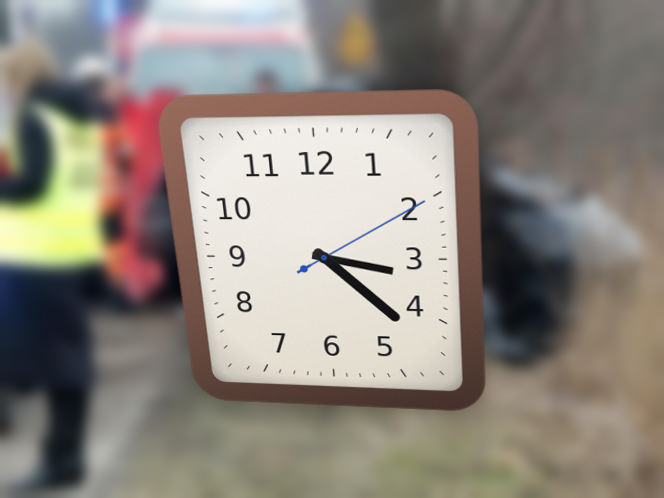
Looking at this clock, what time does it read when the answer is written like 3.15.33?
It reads 3.22.10
